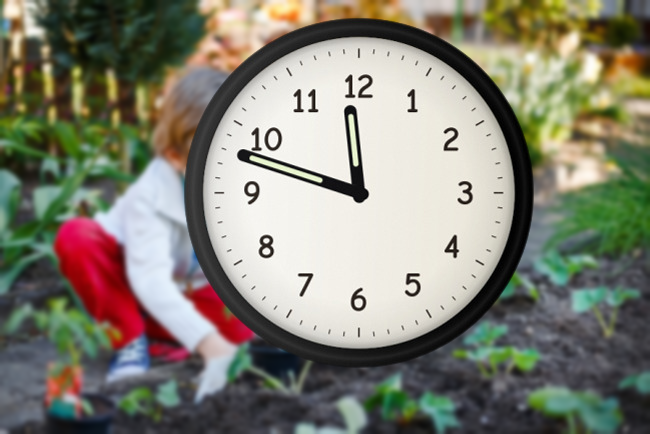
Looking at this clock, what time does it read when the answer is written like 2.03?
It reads 11.48
